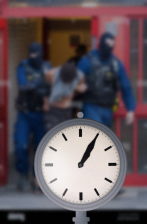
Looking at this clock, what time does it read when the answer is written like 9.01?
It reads 1.05
